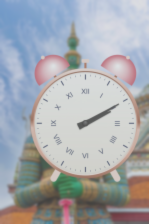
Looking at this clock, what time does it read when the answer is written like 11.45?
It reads 2.10
